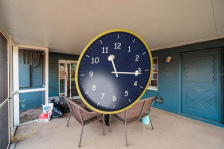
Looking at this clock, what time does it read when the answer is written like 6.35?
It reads 11.16
